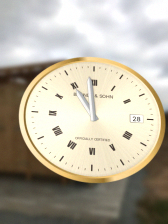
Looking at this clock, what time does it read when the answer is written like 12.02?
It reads 10.59
